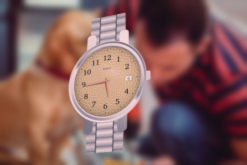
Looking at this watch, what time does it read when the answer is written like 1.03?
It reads 5.44
